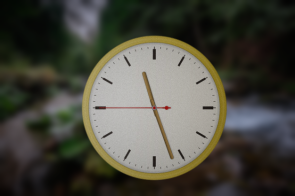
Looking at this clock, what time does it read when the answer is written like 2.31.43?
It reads 11.26.45
